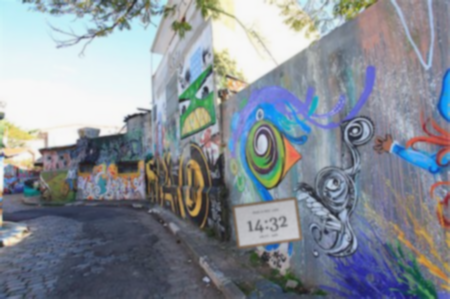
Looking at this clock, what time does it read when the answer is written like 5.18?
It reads 14.32
